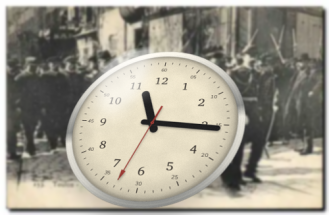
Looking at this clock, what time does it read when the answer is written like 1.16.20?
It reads 11.15.33
